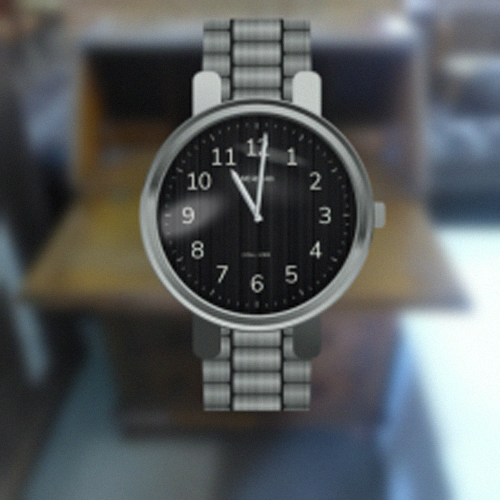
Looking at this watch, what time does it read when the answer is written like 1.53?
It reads 11.01
